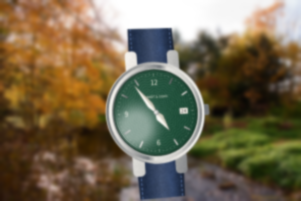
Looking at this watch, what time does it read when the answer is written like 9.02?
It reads 4.54
